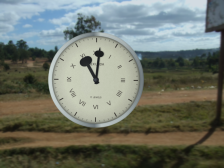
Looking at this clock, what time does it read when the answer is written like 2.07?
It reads 11.01
